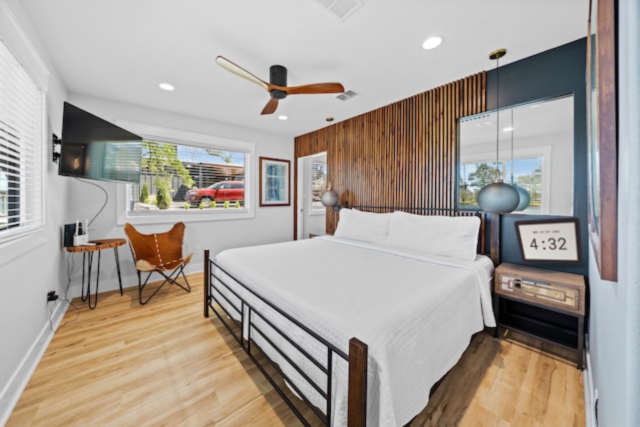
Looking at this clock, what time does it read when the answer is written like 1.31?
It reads 4.32
